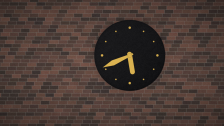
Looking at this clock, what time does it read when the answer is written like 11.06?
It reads 5.41
